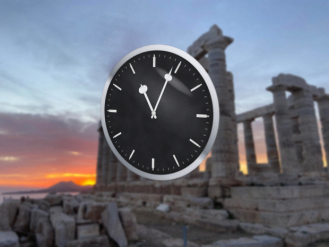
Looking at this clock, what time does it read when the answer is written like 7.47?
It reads 11.04
